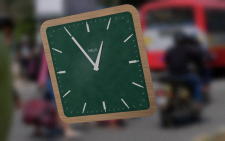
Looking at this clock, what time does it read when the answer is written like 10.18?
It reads 12.55
